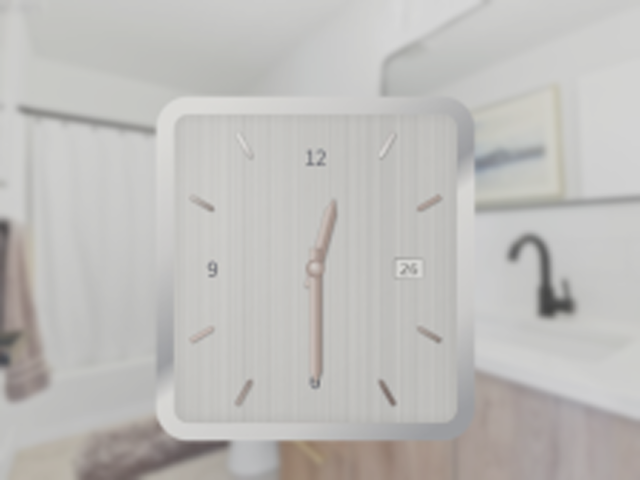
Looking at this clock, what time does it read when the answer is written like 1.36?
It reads 12.30
